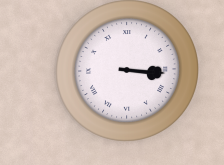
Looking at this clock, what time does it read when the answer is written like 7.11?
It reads 3.16
